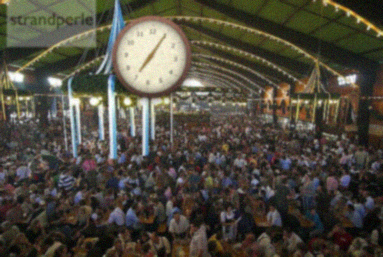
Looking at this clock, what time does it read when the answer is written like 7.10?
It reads 7.05
